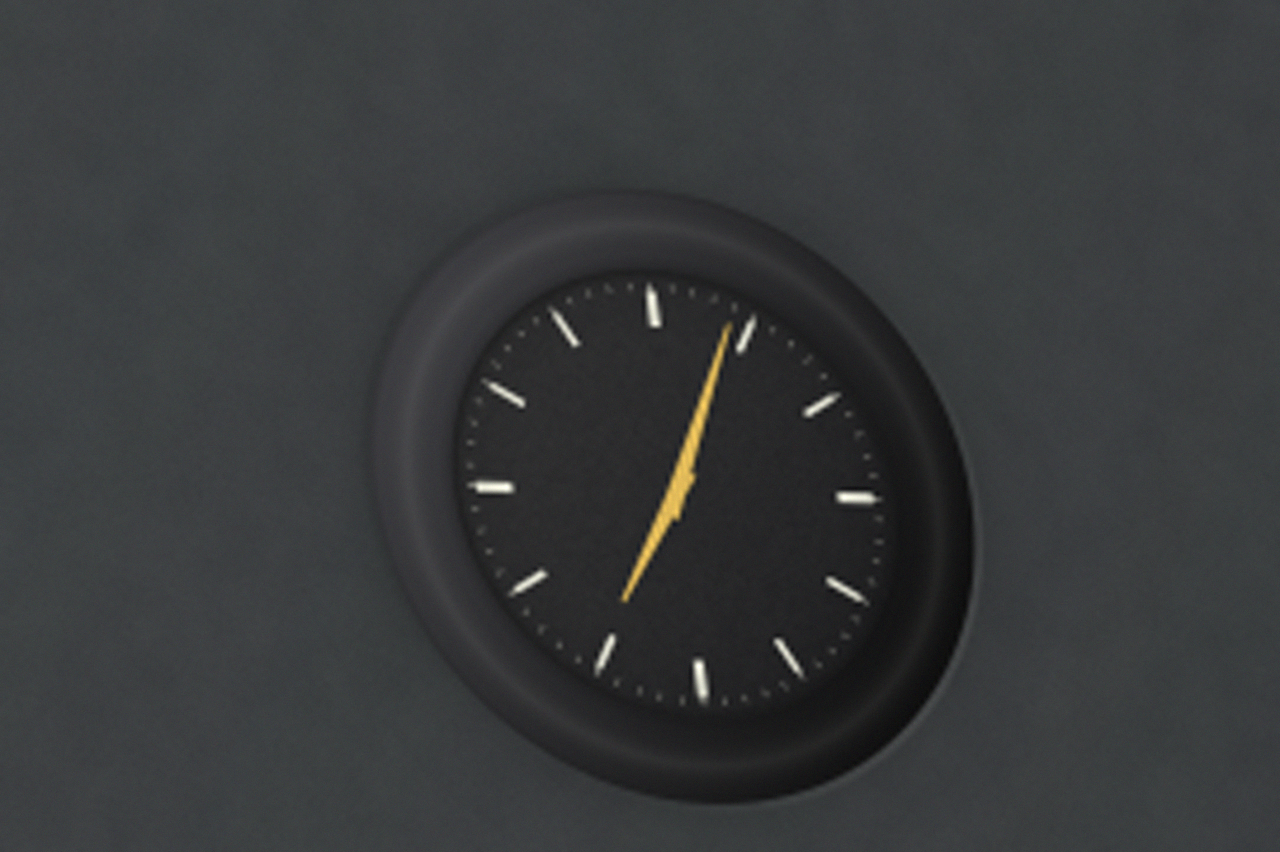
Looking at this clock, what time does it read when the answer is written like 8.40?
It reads 7.04
